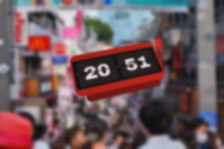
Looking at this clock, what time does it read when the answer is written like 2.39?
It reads 20.51
